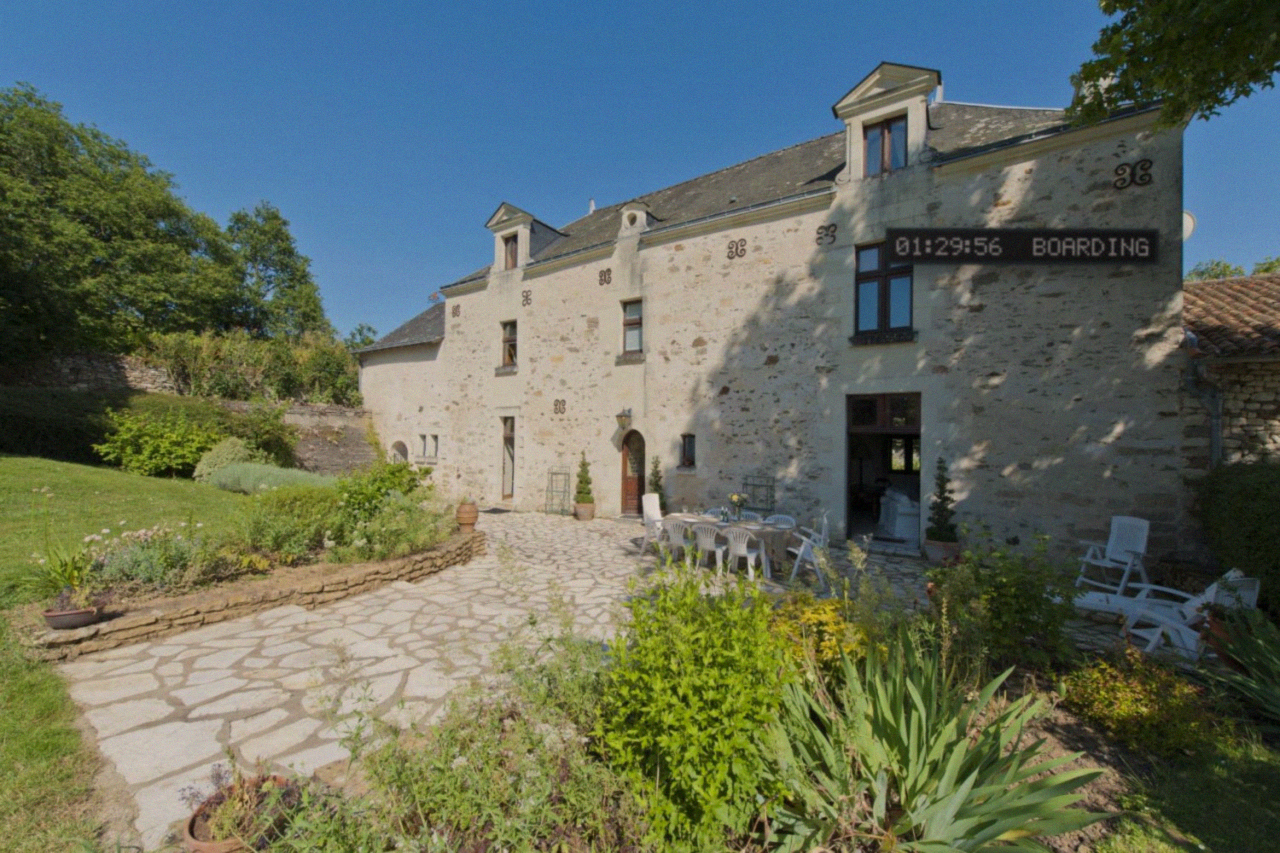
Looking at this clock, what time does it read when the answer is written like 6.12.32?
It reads 1.29.56
